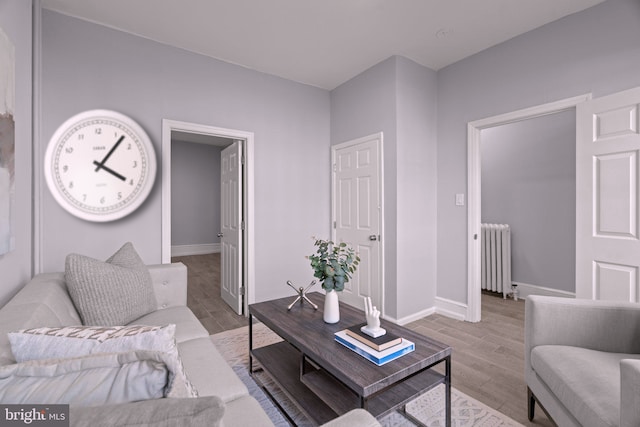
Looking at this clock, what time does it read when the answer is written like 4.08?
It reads 4.07
